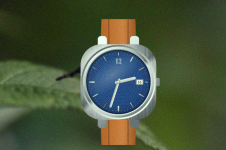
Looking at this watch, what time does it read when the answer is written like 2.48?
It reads 2.33
